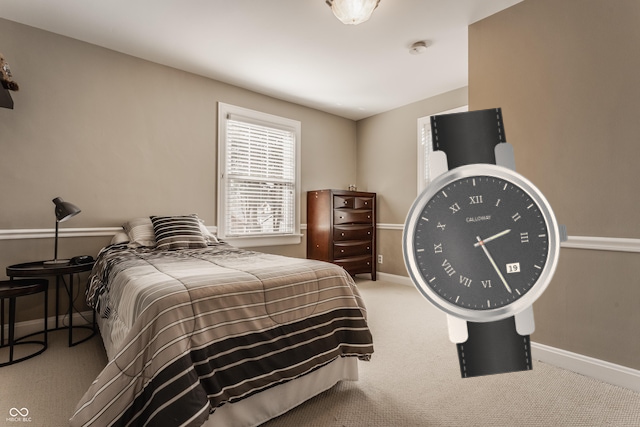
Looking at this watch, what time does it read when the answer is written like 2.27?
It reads 2.26
